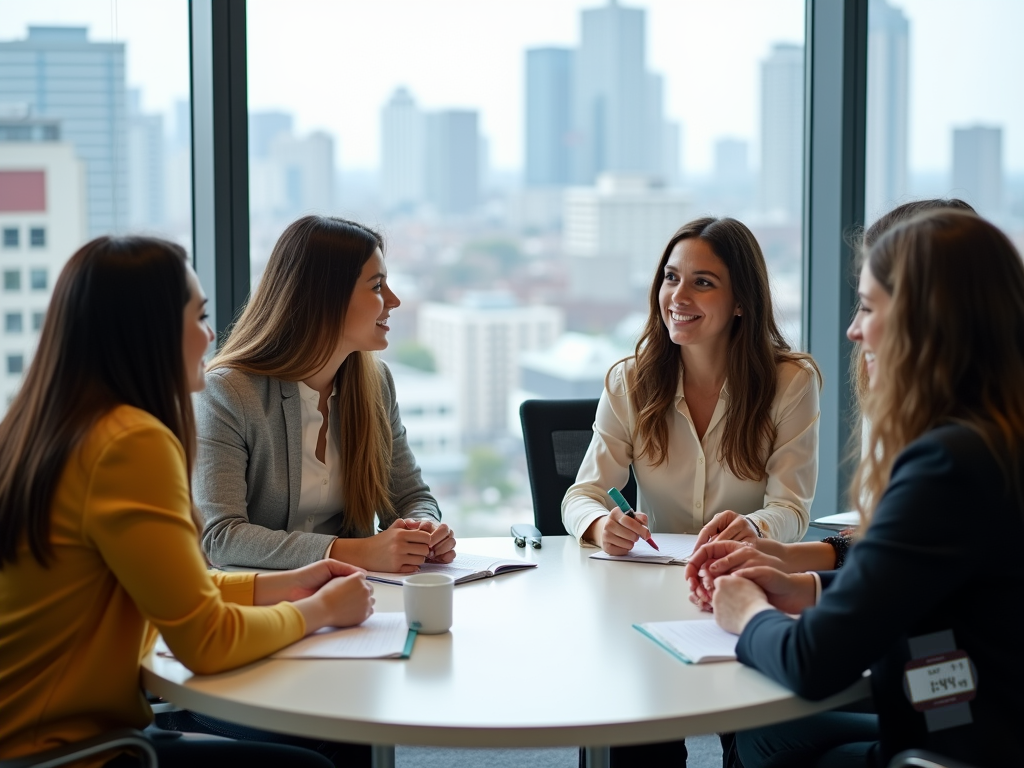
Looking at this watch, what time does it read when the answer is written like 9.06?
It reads 1.44
